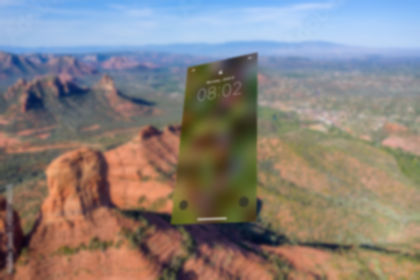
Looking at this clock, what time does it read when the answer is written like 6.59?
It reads 8.02
